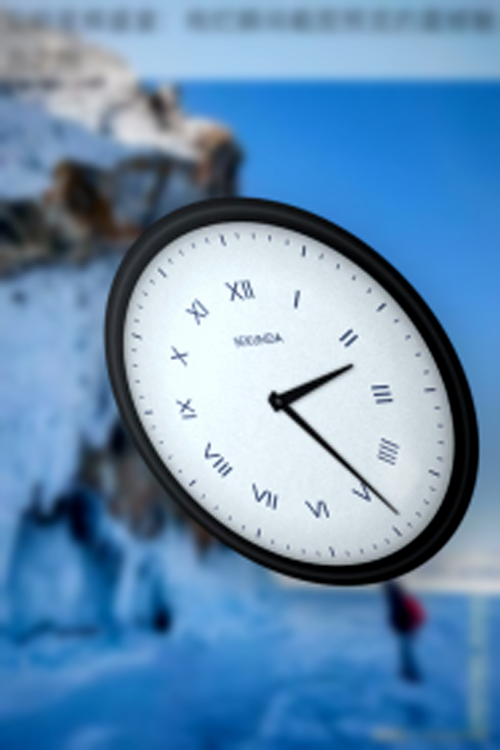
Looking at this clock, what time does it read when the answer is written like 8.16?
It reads 2.24
